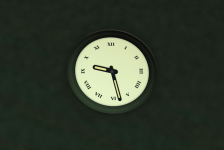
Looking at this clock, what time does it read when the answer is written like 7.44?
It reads 9.28
